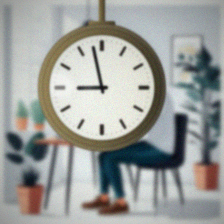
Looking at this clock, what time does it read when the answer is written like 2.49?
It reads 8.58
